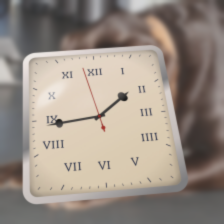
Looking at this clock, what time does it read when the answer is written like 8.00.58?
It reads 1.43.58
